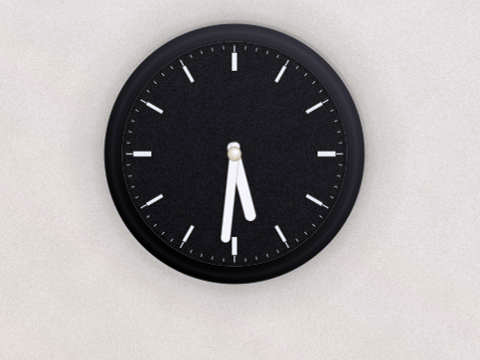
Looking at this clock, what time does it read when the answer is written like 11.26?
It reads 5.31
